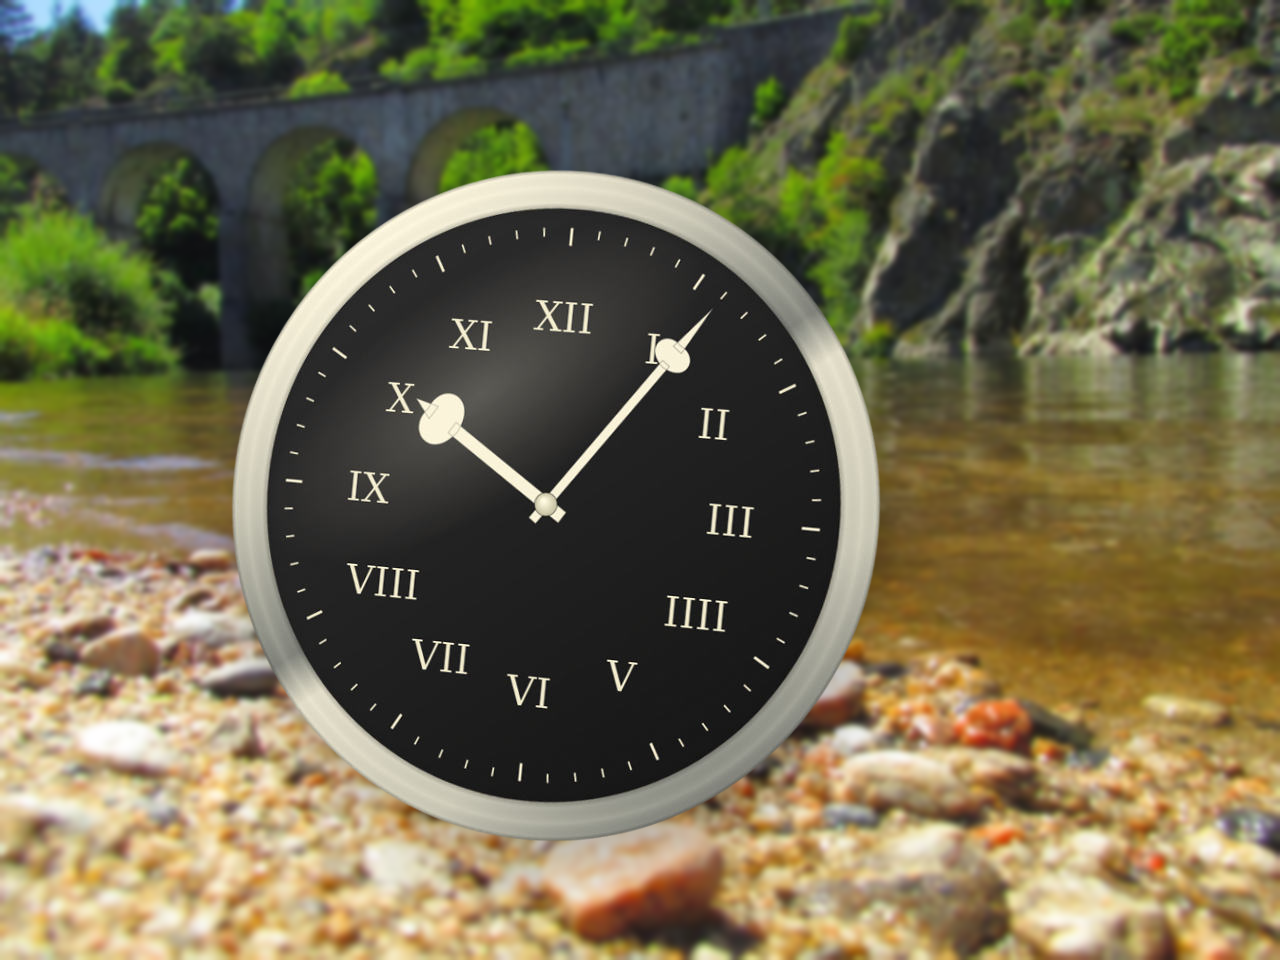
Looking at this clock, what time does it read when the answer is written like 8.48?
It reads 10.06
